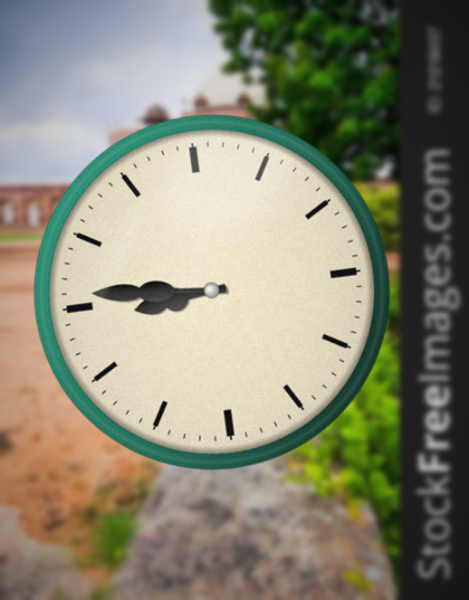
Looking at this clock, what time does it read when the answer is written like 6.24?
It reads 8.46
